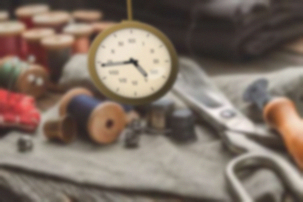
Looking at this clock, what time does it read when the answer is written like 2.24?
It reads 4.44
